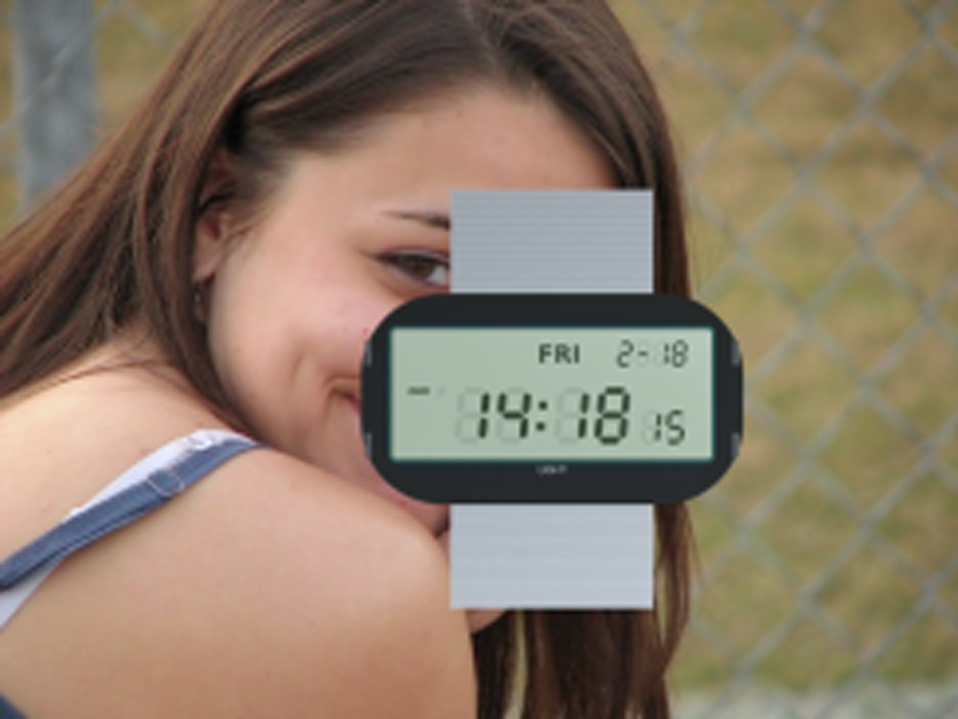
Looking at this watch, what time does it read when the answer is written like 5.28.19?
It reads 14.18.15
